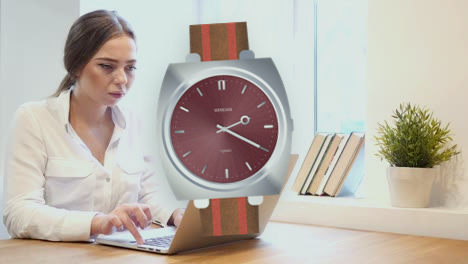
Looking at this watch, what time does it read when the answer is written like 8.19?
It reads 2.20
